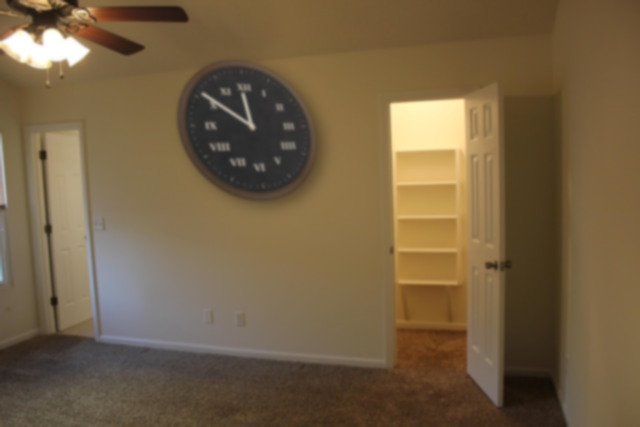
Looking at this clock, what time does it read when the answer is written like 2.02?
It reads 11.51
